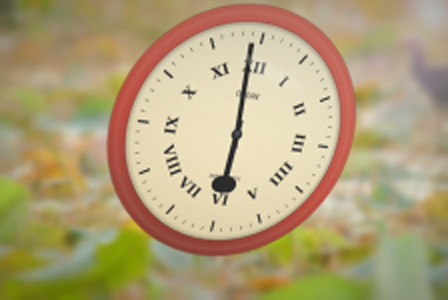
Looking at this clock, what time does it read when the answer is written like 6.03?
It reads 5.59
